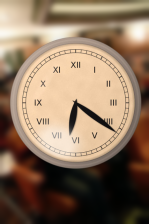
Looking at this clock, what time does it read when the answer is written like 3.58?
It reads 6.21
